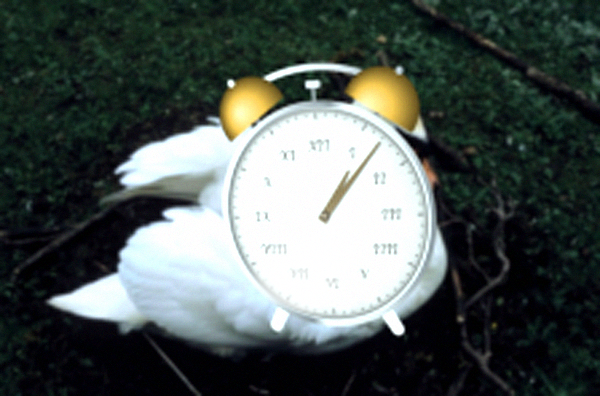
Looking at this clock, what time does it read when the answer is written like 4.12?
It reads 1.07
